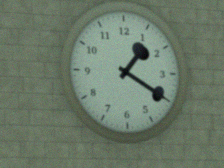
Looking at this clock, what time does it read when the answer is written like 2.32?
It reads 1.20
